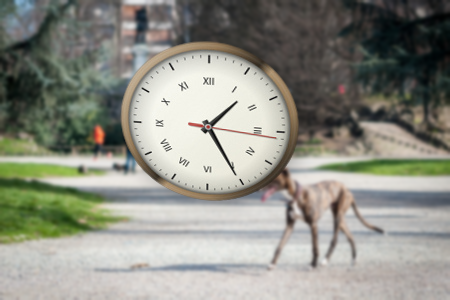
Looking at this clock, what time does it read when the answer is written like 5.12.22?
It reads 1.25.16
